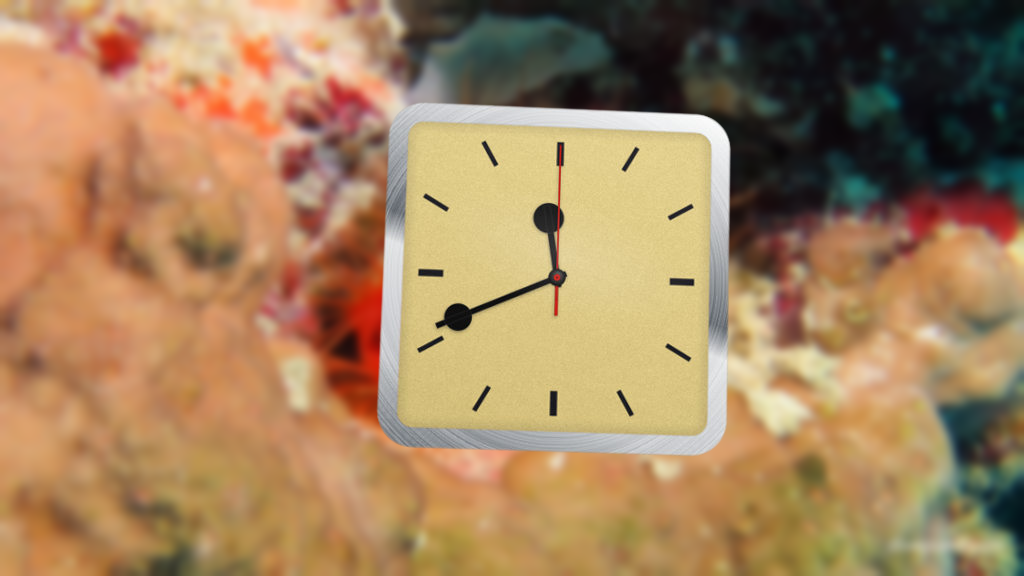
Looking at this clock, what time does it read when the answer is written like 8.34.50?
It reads 11.41.00
